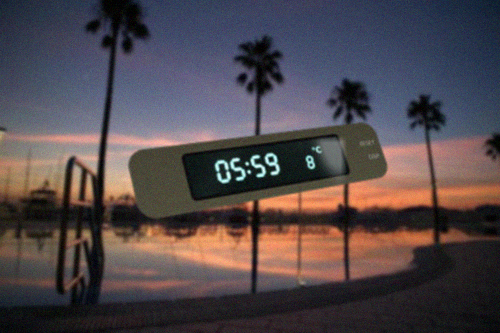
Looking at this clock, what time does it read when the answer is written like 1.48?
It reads 5.59
